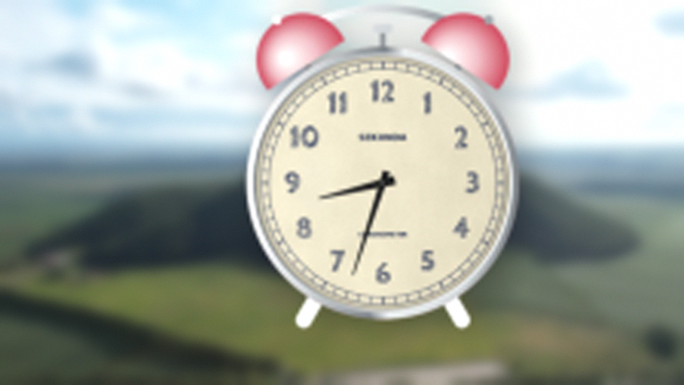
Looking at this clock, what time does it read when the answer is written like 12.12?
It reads 8.33
